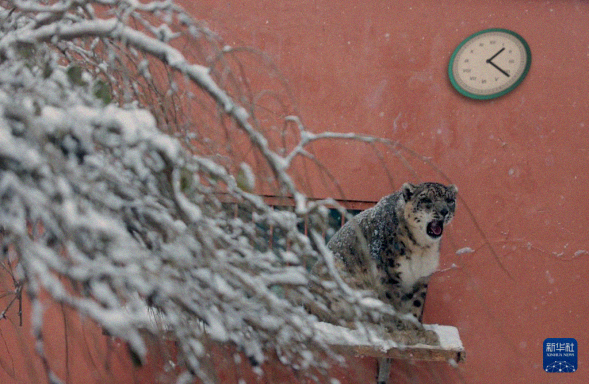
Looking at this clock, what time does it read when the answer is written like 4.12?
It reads 1.21
